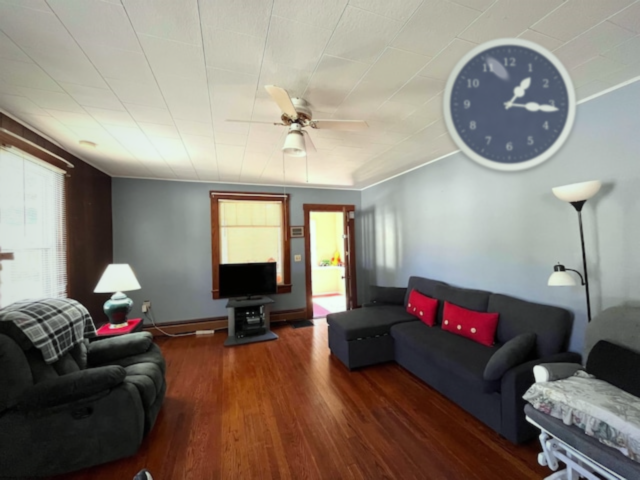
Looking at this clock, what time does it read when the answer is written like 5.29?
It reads 1.16
